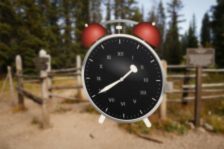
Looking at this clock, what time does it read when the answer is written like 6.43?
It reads 1.40
